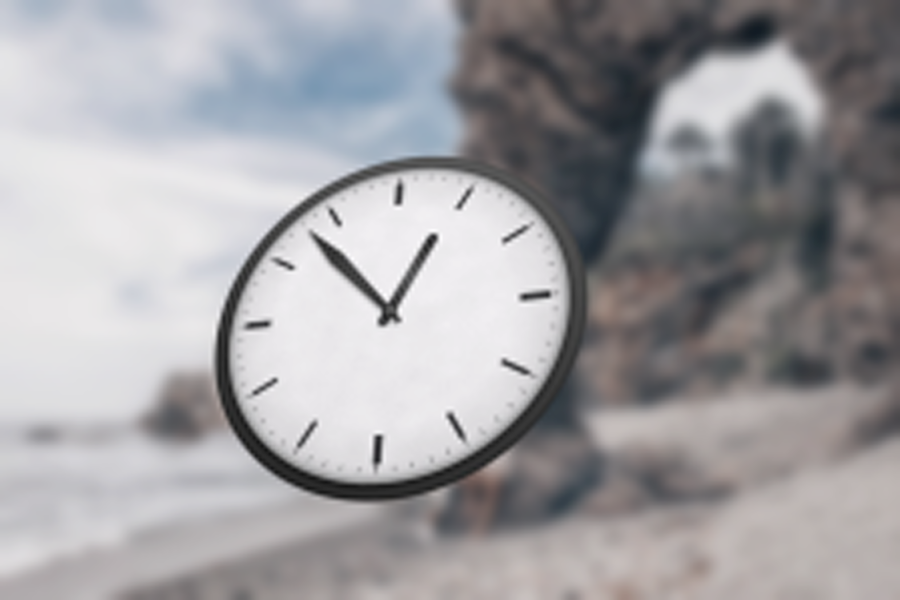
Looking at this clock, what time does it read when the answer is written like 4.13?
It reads 12.53
